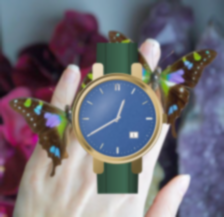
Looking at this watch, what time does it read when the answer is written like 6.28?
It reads 12.40
